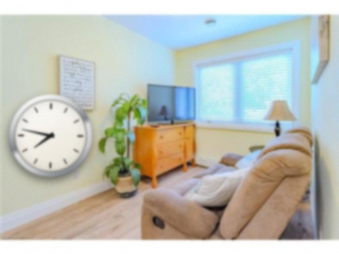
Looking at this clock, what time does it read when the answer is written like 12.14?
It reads 7.47
